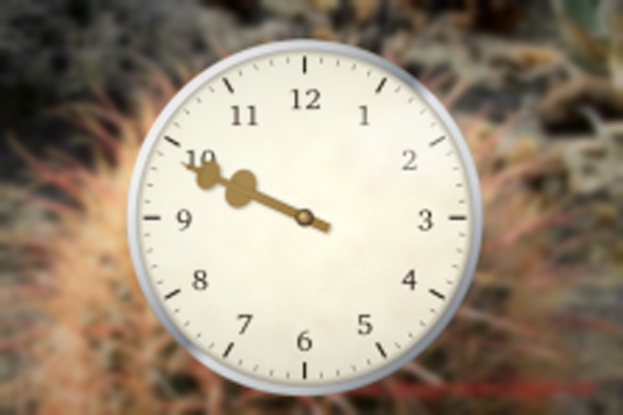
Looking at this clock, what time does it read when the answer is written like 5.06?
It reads 9.49
